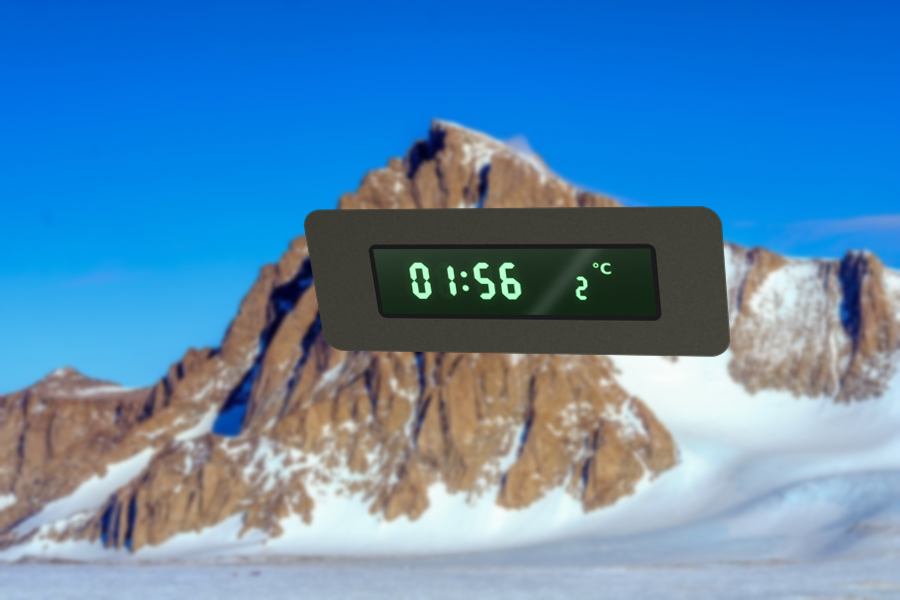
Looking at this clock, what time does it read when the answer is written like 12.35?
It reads 1.56
